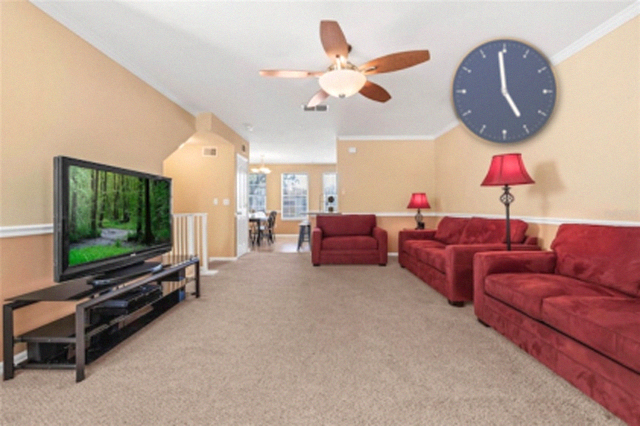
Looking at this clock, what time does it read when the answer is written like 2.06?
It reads 4.59
